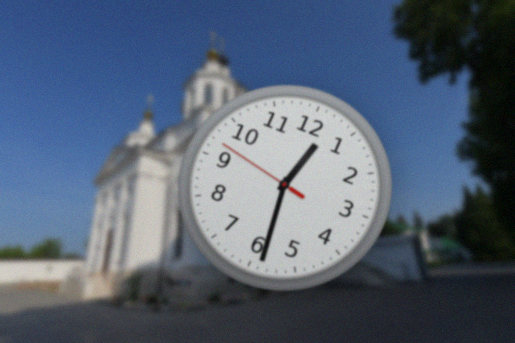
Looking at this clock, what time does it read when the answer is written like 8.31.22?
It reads 12.28.47
